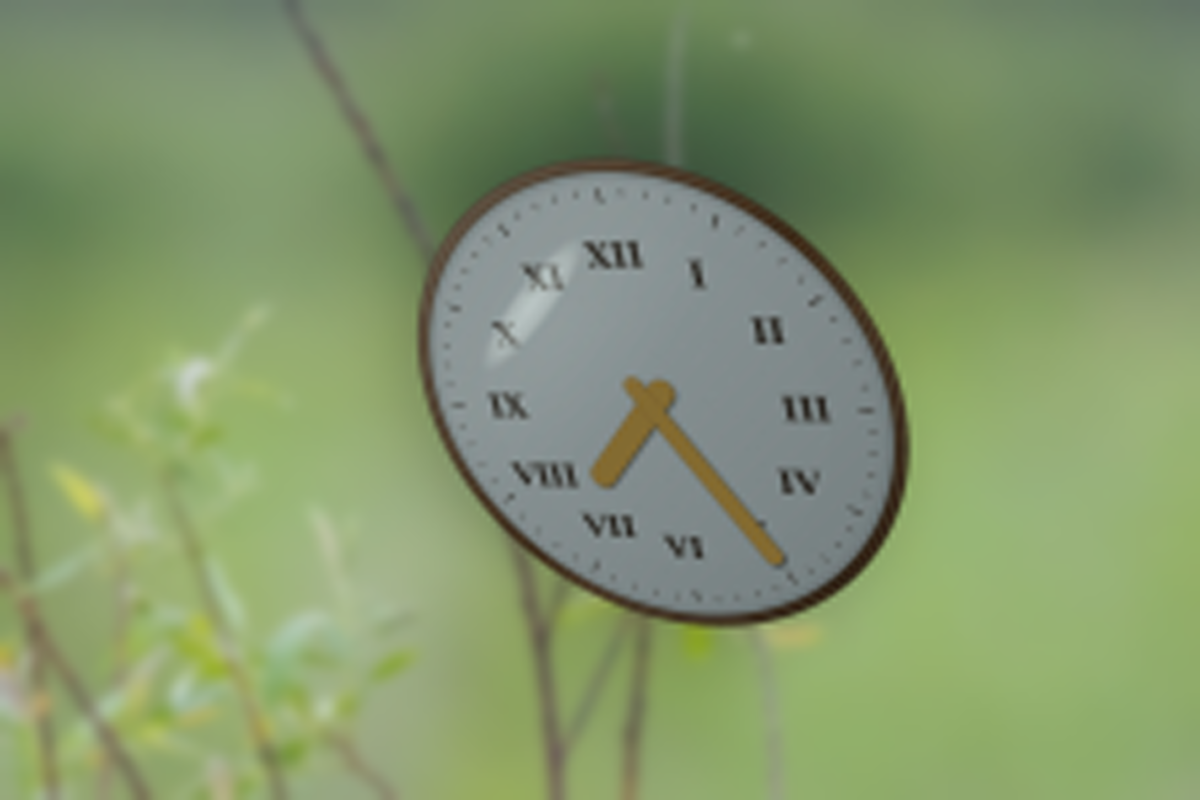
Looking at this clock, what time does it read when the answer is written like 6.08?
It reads 7.25
